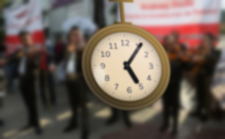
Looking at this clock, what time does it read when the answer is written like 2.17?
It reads 5.06
